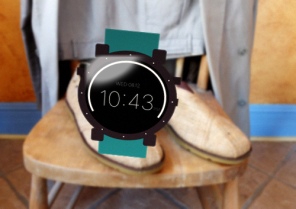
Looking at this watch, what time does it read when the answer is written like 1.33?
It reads 10.43
